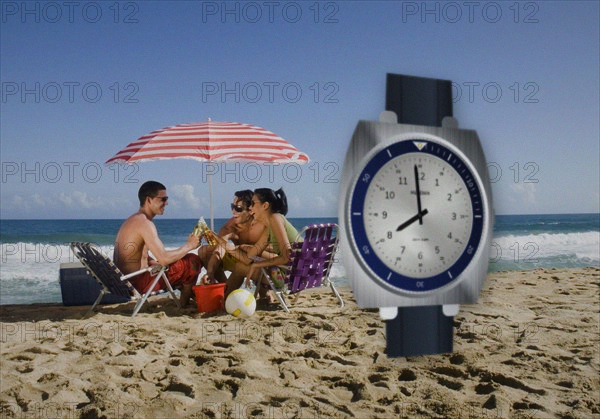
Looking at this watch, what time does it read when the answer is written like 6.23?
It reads 7.59
